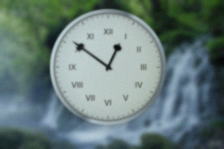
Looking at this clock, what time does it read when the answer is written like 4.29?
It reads 12.51
